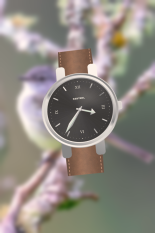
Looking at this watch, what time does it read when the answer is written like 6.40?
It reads 3.36
